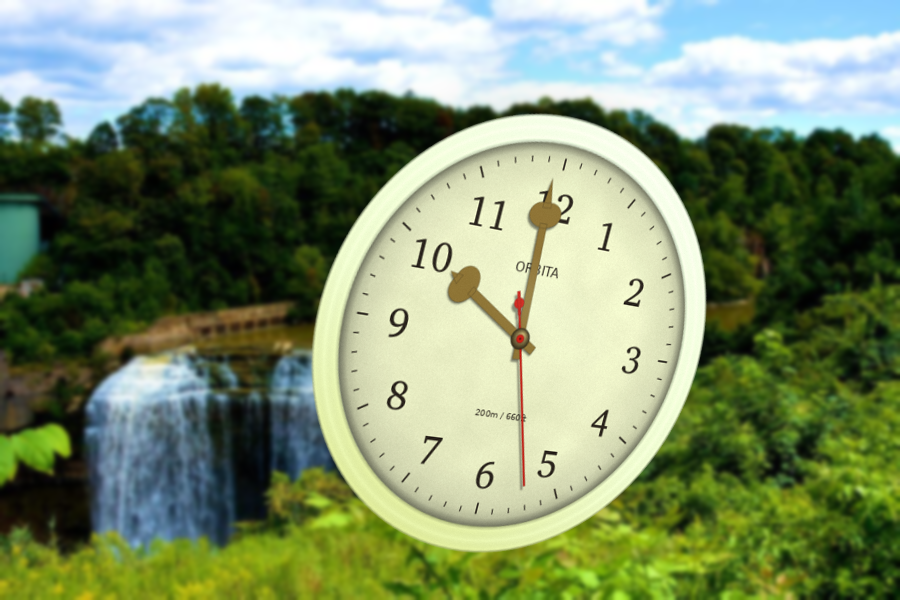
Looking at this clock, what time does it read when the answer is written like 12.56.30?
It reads 9.59.27
